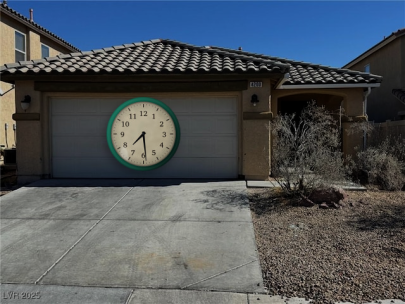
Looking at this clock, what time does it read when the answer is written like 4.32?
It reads 7.29
